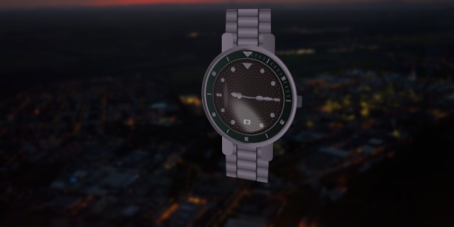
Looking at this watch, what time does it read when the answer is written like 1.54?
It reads 9.15
